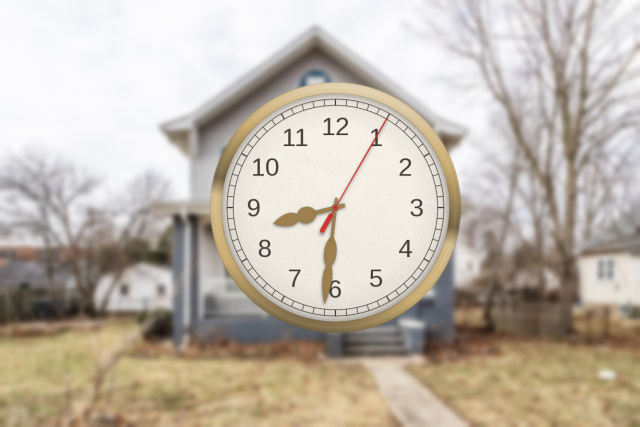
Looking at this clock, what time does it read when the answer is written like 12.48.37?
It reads 8.31.05
